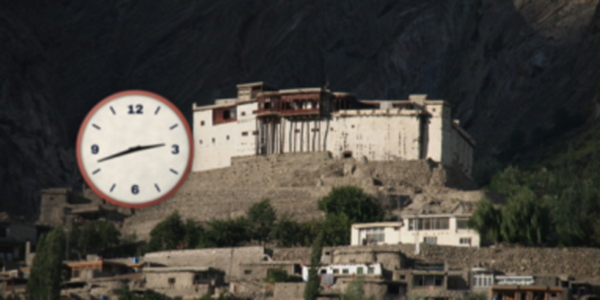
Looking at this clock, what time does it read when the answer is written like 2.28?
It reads 2.42
